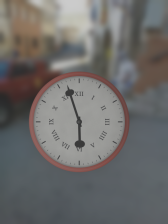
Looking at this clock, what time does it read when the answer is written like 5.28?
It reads 5.57
